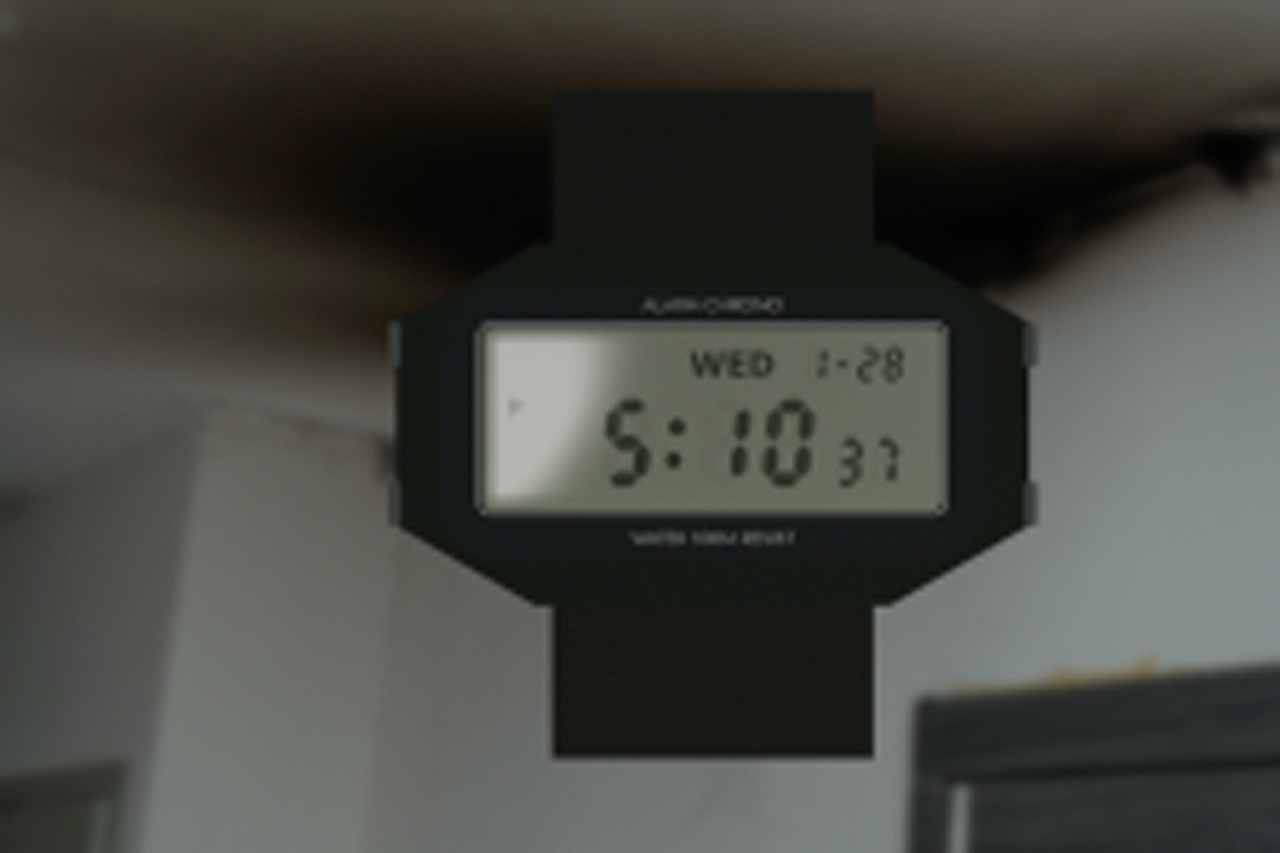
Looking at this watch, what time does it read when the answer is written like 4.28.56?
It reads 5.10.37
